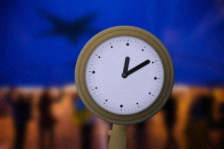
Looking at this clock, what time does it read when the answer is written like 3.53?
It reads 12.09
